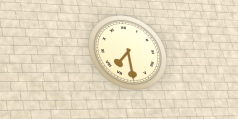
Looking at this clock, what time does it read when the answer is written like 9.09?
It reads 7.30
